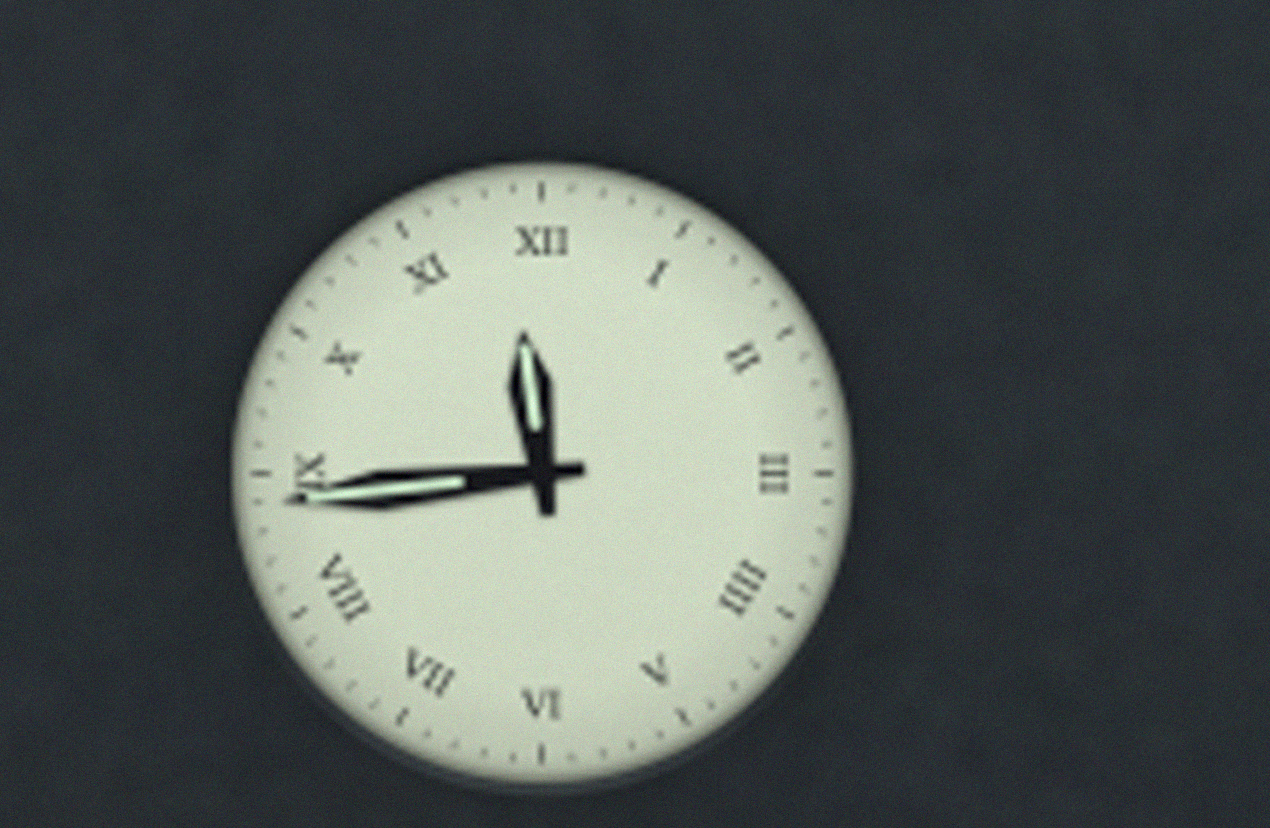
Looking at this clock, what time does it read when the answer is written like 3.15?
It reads 11.44
